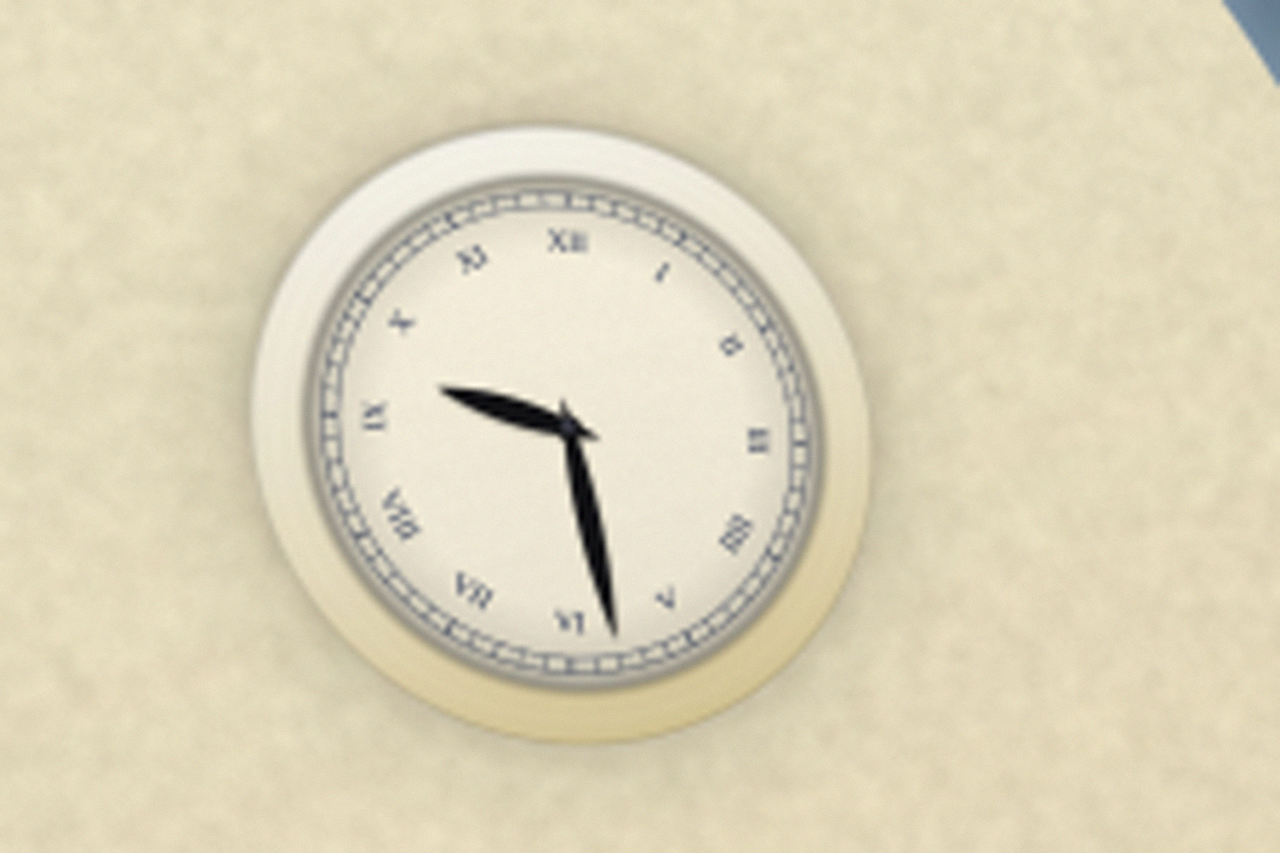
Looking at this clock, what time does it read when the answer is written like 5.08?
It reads 9.28
